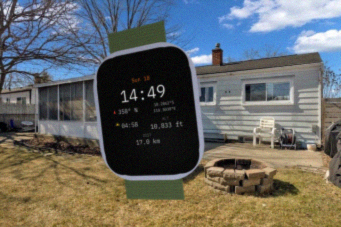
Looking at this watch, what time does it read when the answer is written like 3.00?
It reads 14.49
